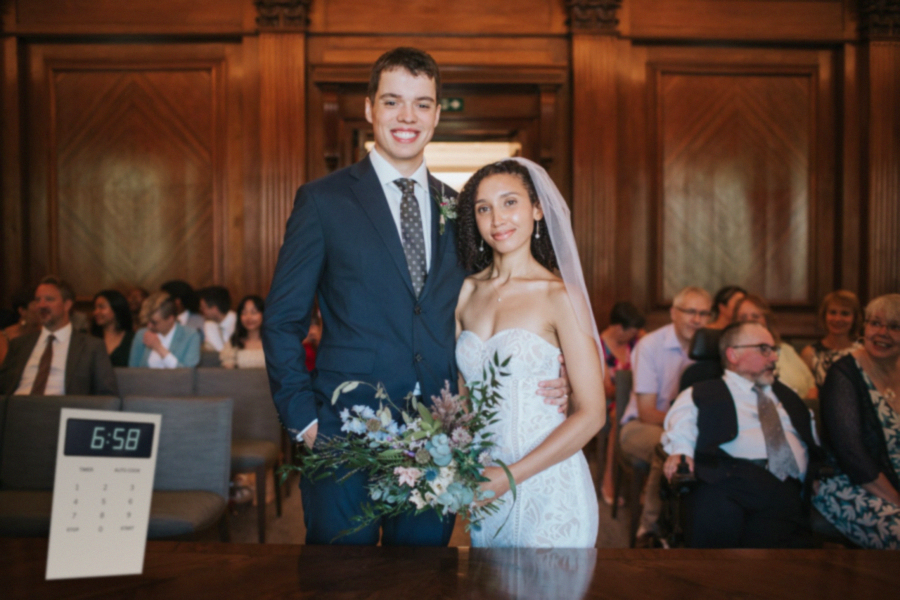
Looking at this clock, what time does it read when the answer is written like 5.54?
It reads 6.58
